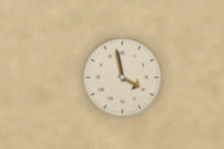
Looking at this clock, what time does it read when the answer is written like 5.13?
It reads 3.58
